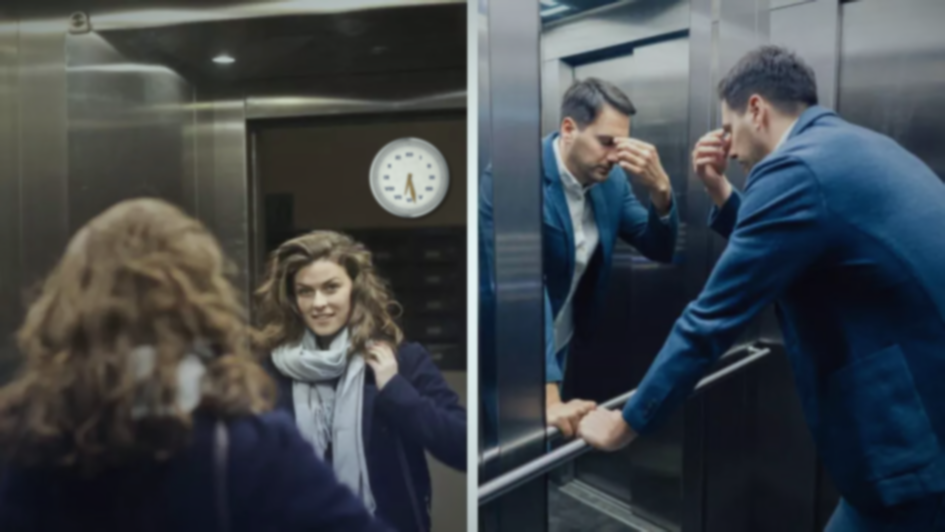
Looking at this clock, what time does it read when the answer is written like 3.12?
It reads 6.28
